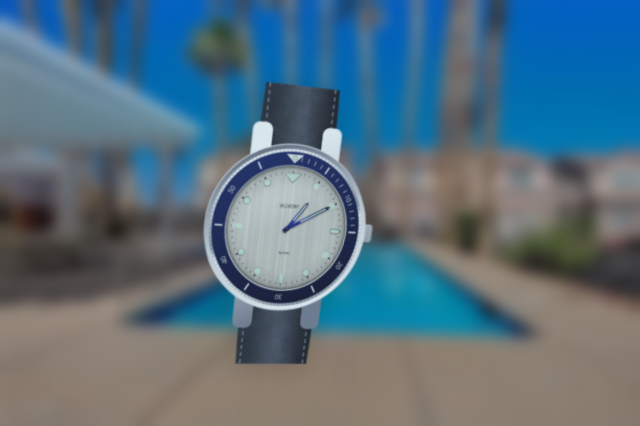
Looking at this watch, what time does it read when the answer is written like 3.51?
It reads 1.10
